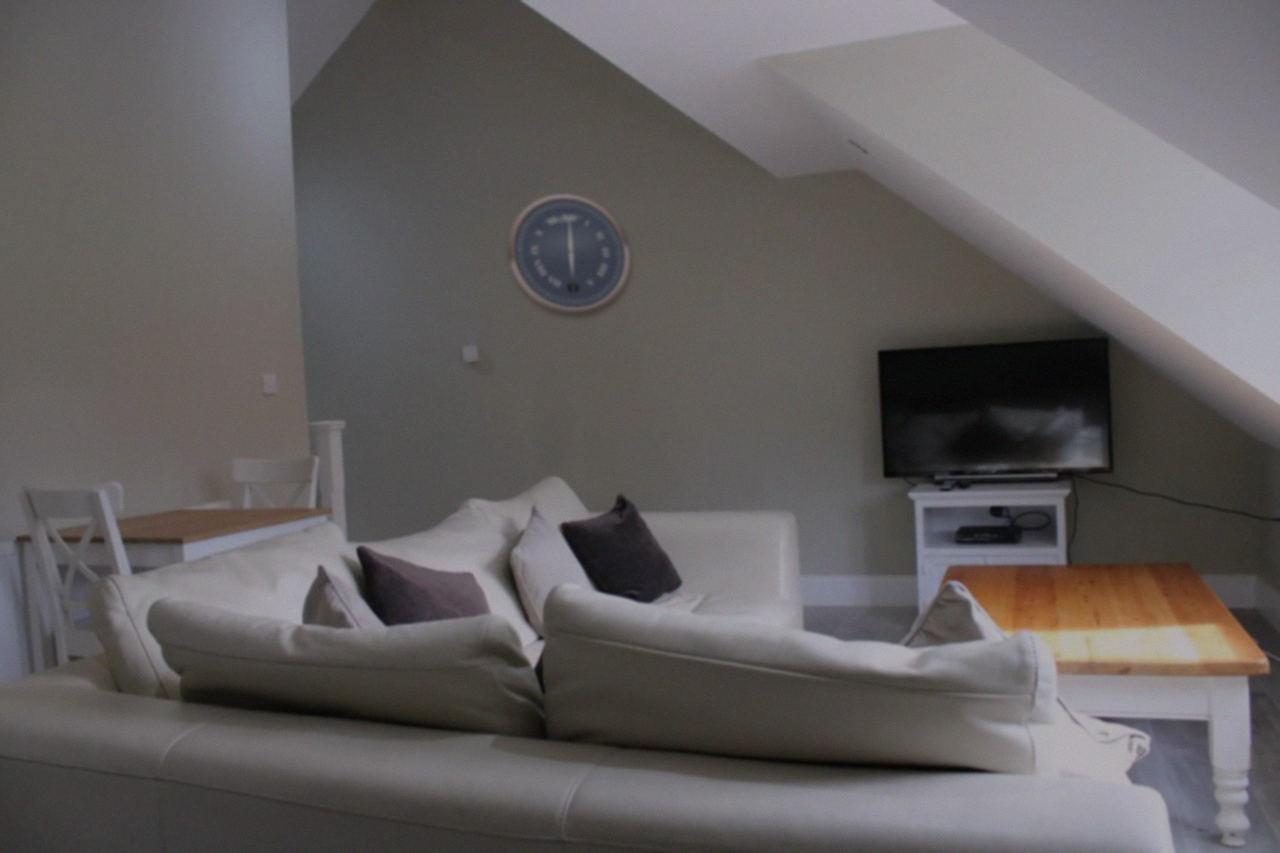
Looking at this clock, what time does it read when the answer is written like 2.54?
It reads 6.00
